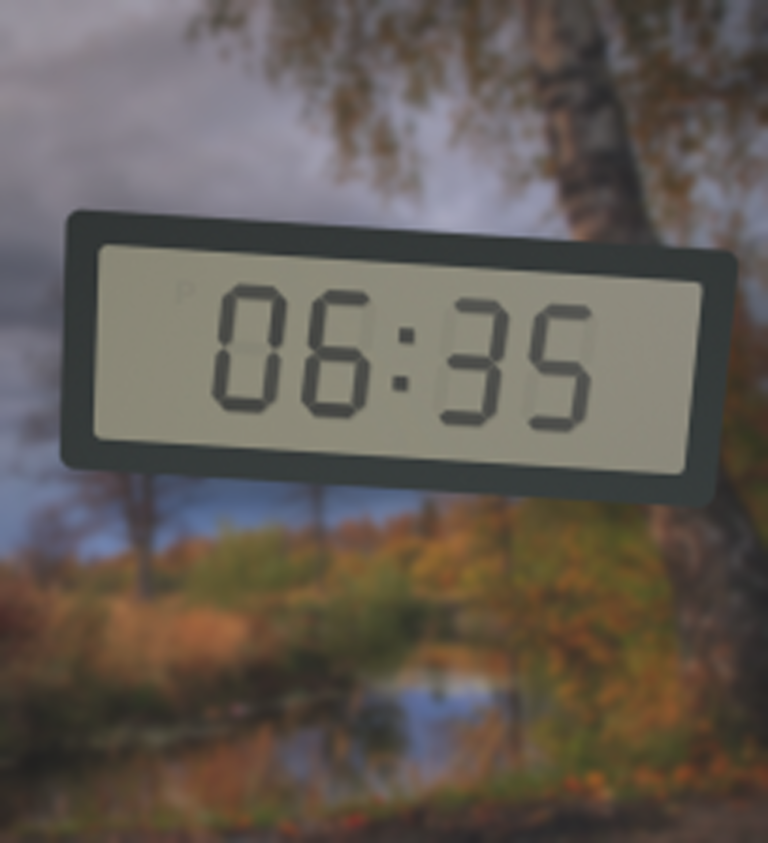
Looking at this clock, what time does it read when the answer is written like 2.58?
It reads 6.35
